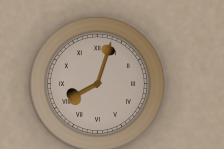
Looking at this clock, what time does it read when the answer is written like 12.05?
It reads 8.03
